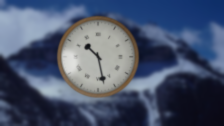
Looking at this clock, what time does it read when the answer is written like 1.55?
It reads 10.28
